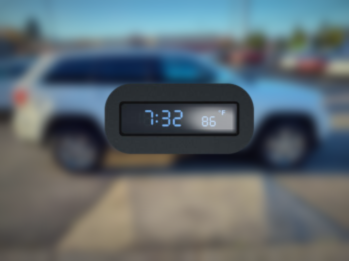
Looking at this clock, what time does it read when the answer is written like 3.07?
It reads 7.32
